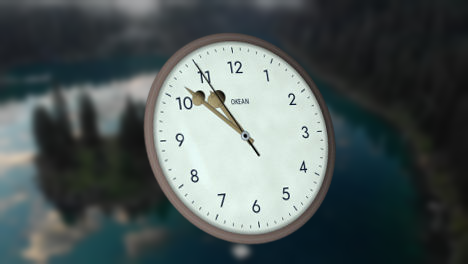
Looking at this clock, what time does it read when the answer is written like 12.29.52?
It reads 10.51.55
